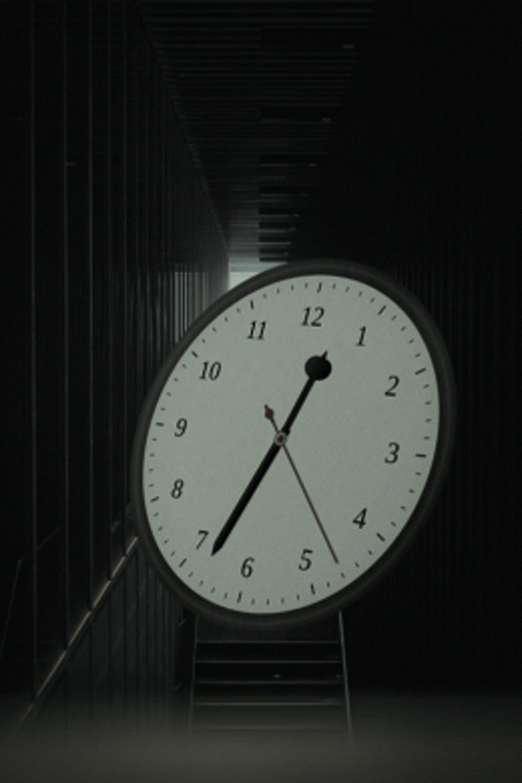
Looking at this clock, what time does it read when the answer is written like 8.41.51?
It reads 12.33.23
